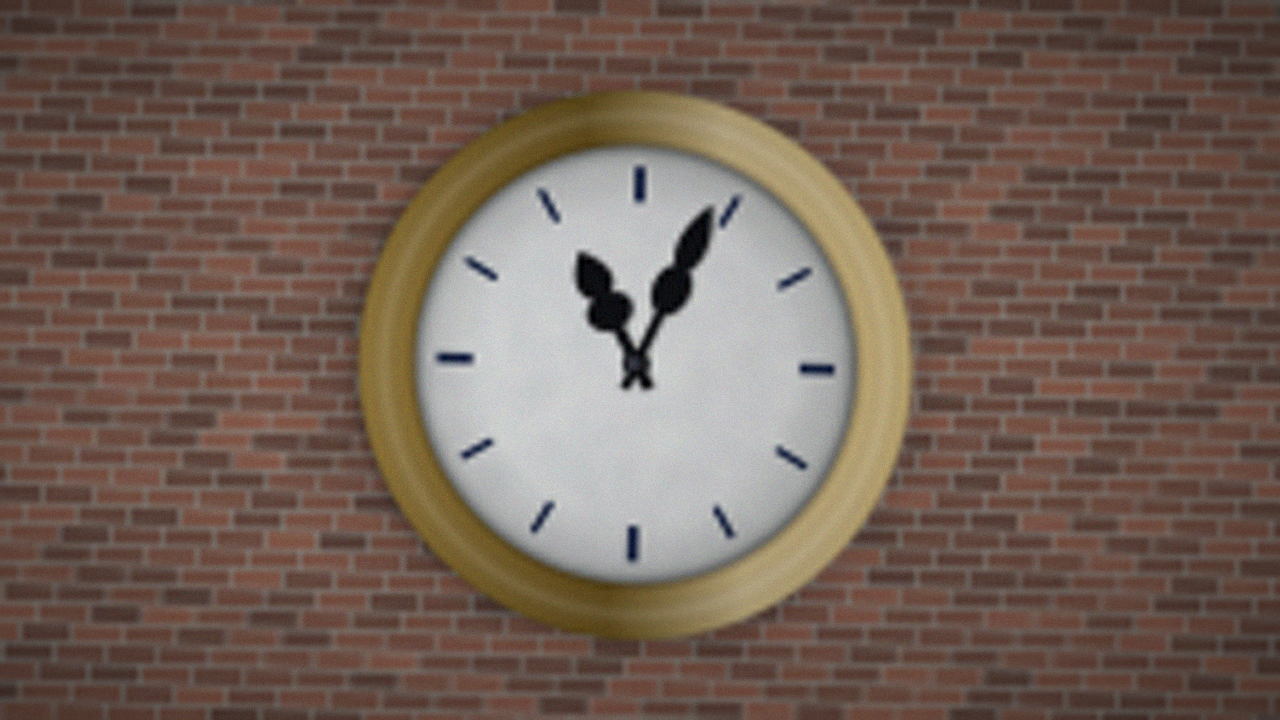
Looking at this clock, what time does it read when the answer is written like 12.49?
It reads 11.04
